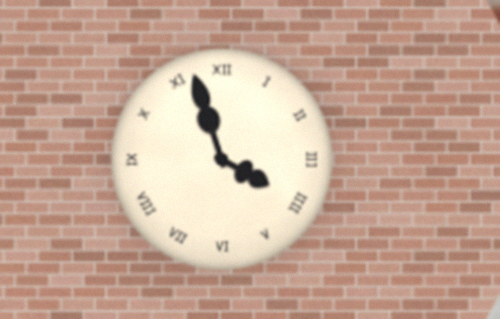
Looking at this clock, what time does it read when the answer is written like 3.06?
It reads 3.57
